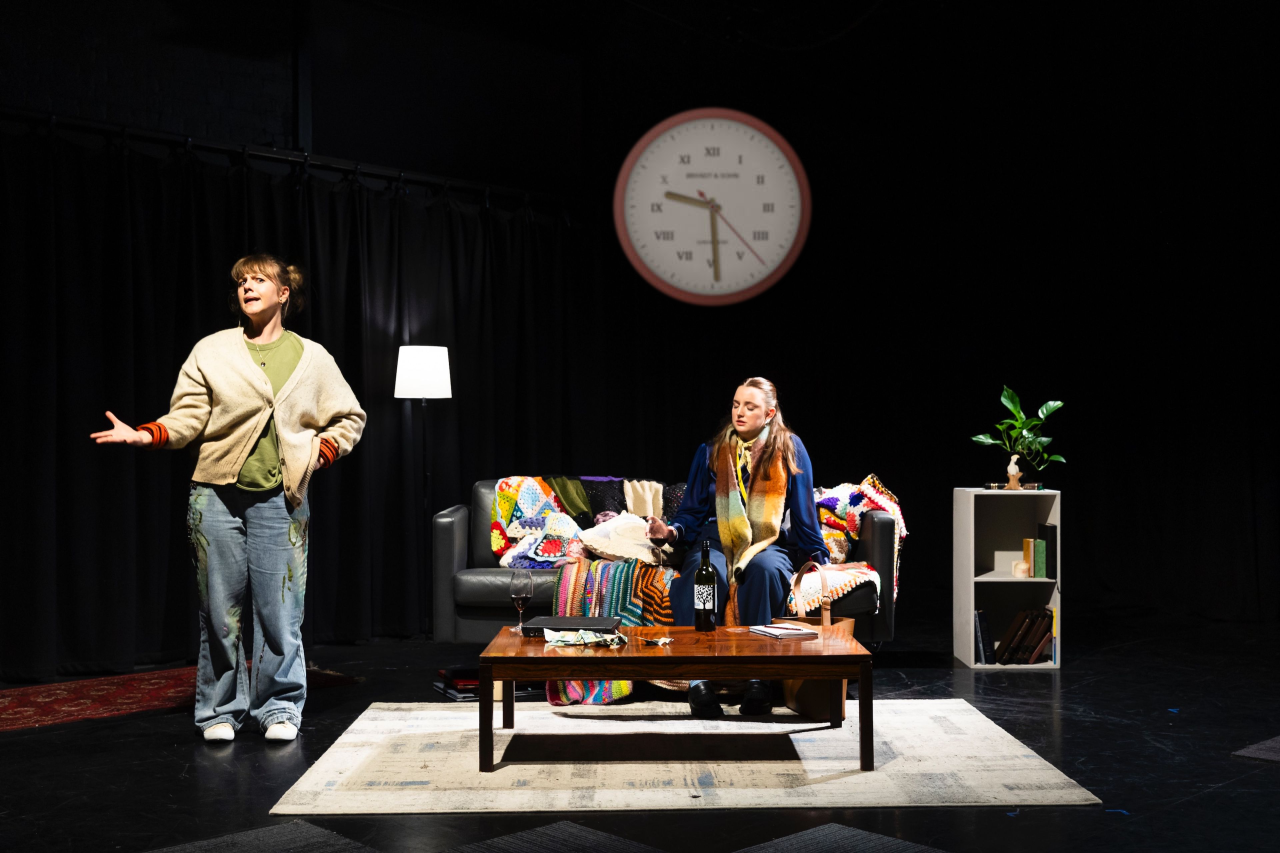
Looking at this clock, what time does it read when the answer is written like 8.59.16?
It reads 9.29.23
